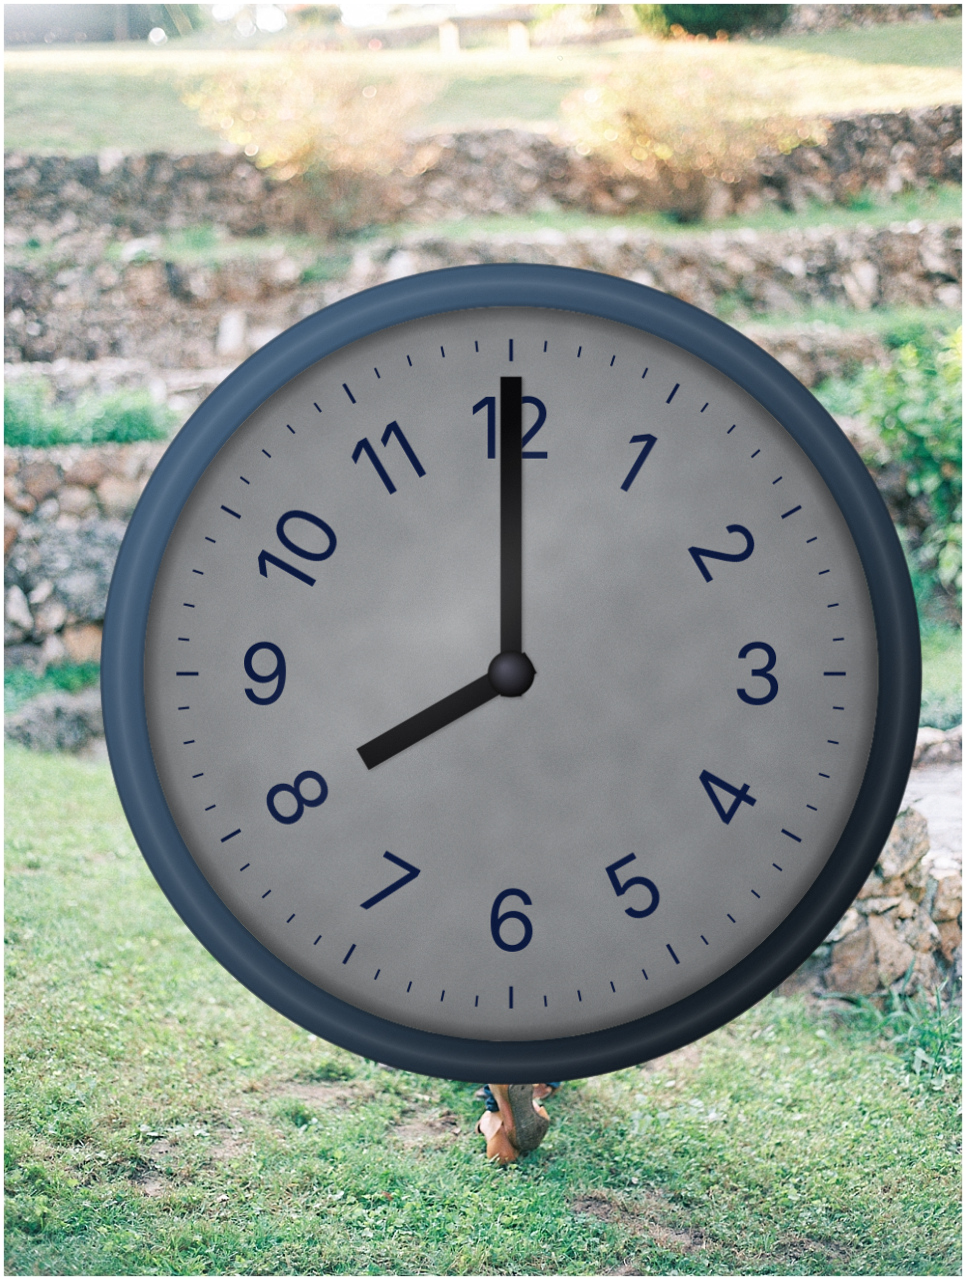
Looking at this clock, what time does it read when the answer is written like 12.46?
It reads 8.00
